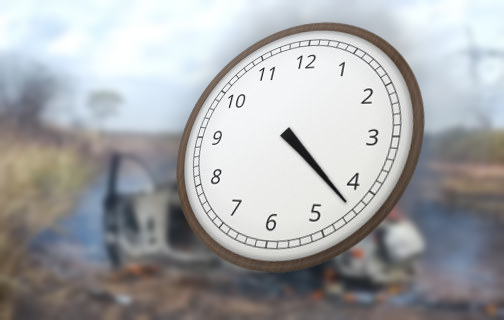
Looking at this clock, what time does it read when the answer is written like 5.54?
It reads 4.22
